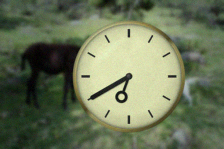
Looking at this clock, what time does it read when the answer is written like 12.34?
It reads 6.40
